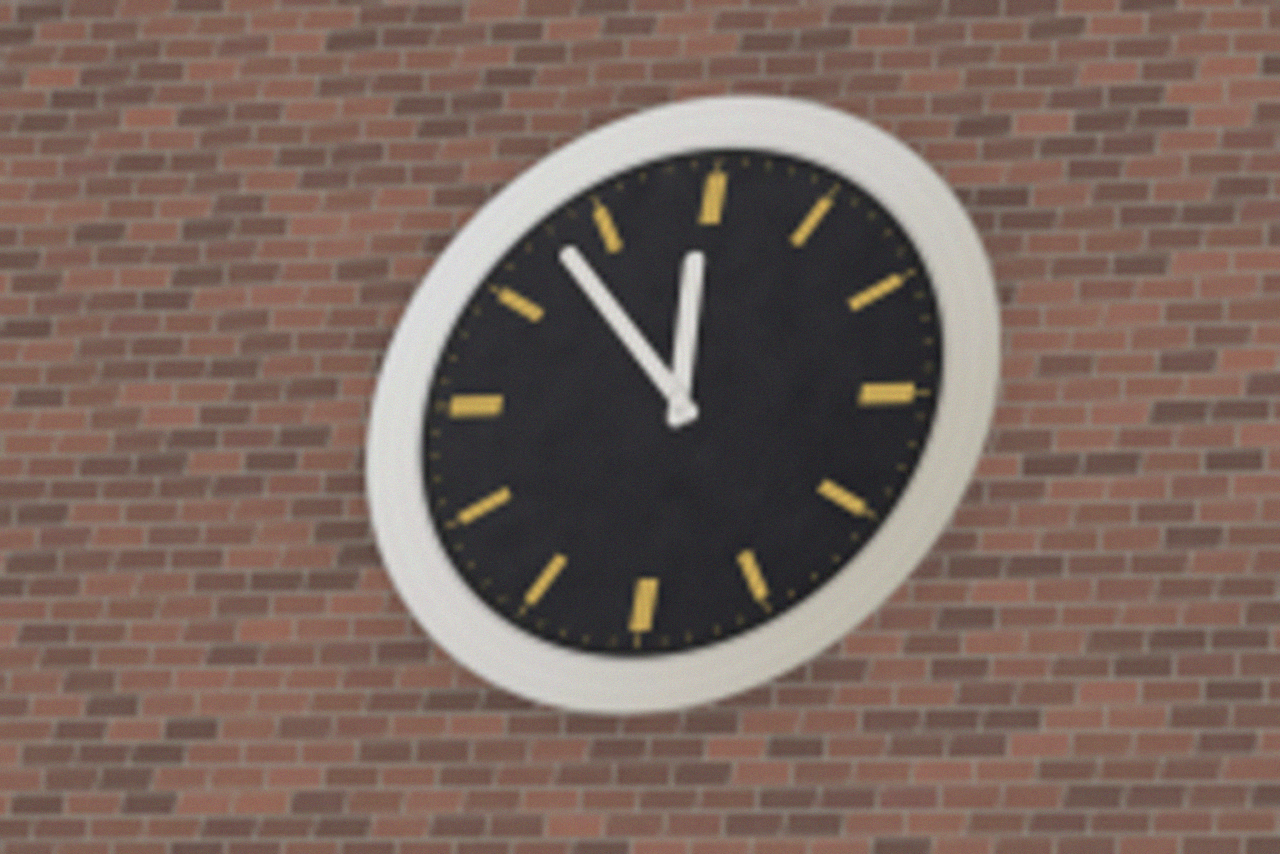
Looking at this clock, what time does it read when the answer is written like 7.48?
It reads 11.53
